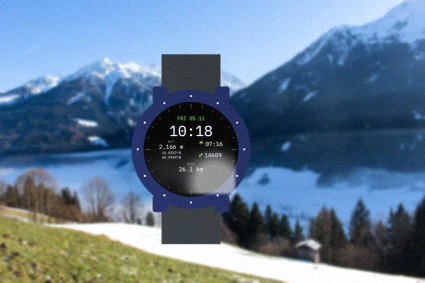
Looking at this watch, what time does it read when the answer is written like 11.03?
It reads 10.18
